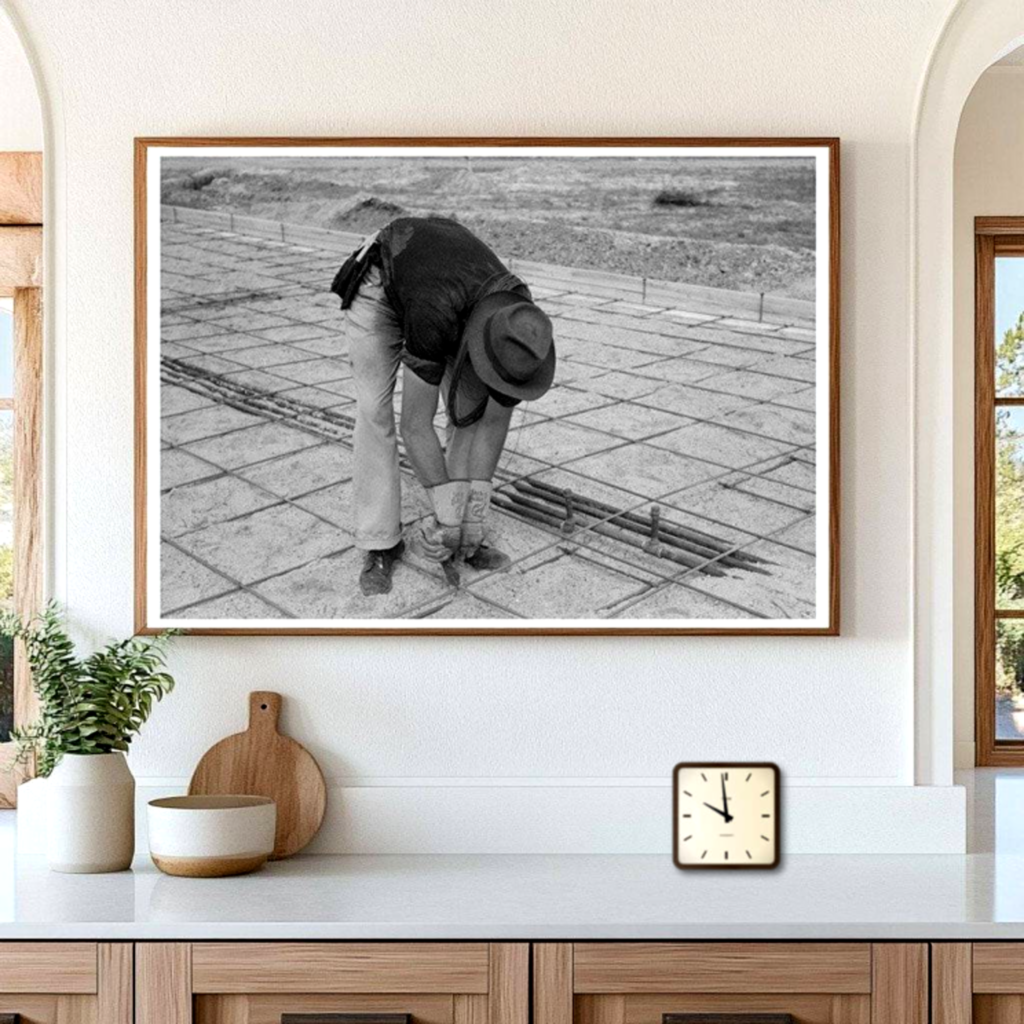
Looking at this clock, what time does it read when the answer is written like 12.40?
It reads 9.59
